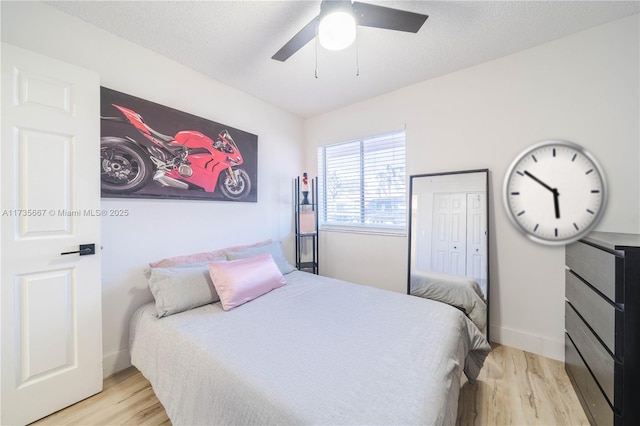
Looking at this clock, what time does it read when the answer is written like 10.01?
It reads 5.51
